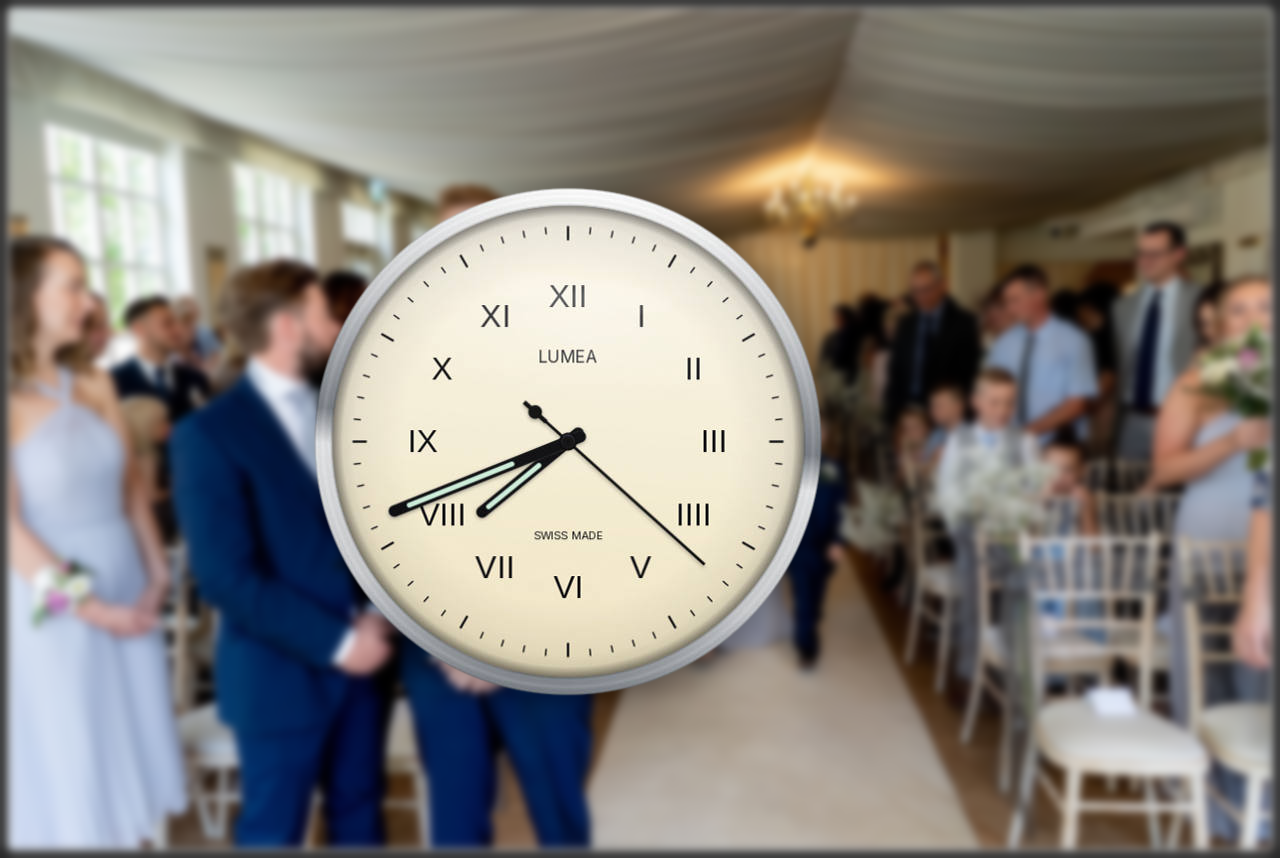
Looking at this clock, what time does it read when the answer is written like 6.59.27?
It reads 7.41.22
